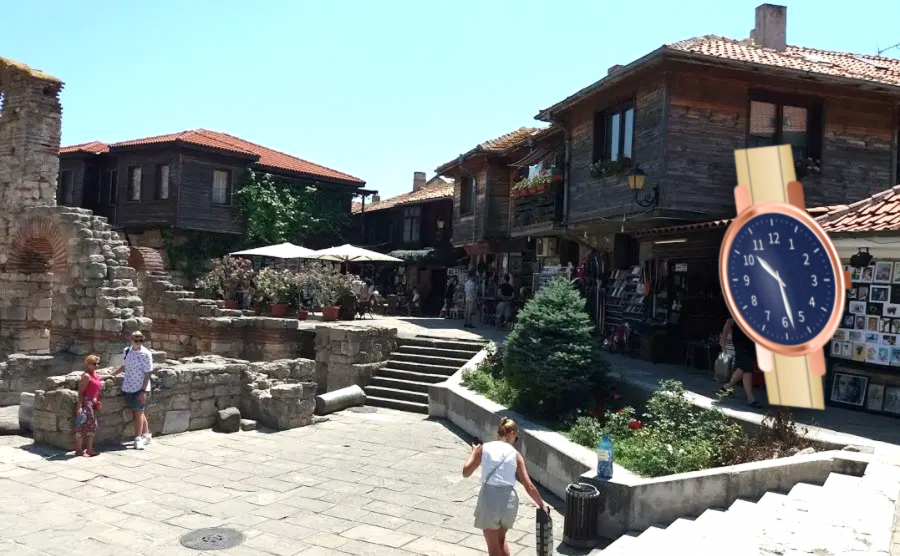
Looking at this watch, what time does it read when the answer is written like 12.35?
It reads 10.28
